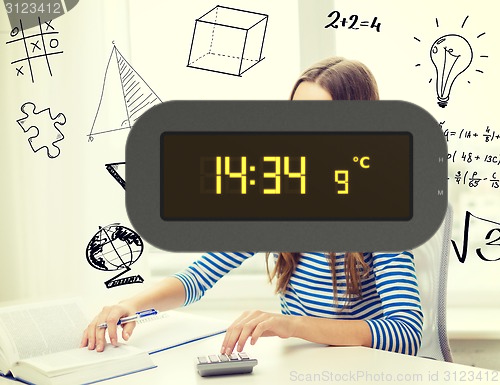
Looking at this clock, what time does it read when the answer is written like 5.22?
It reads 14.34
